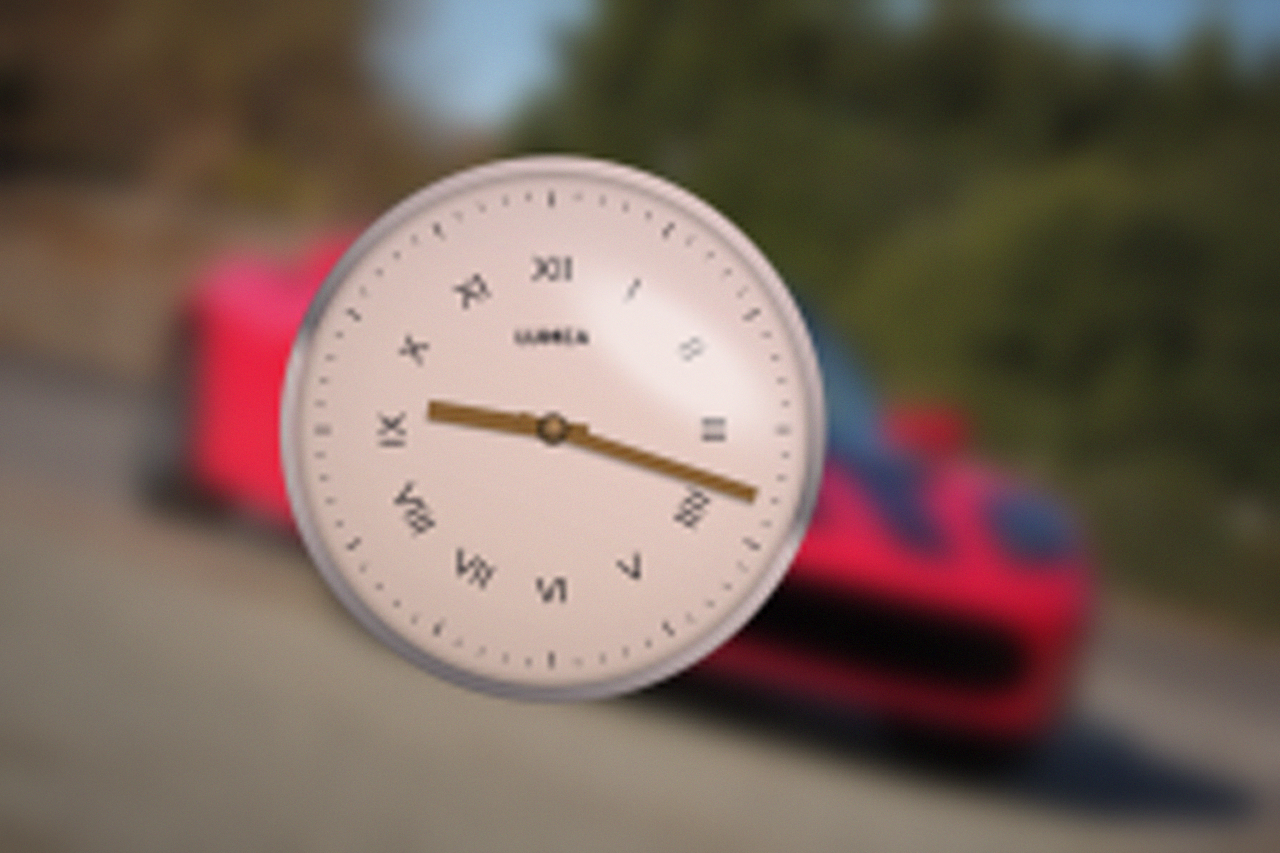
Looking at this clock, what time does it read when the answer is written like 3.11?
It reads 9.18
